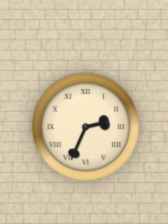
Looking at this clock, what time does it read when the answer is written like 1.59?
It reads 2.34
